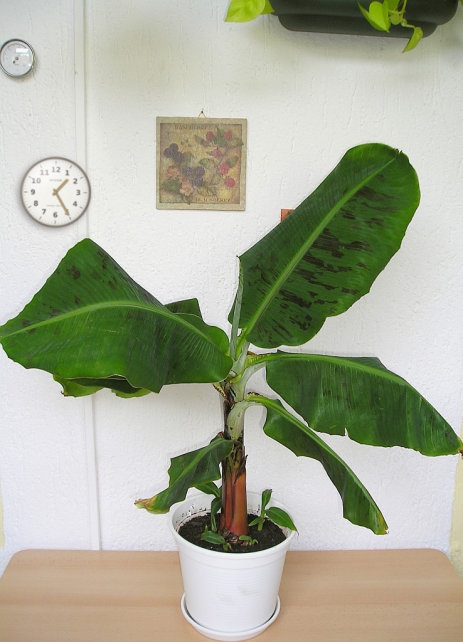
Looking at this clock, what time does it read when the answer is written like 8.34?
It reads 1.25
